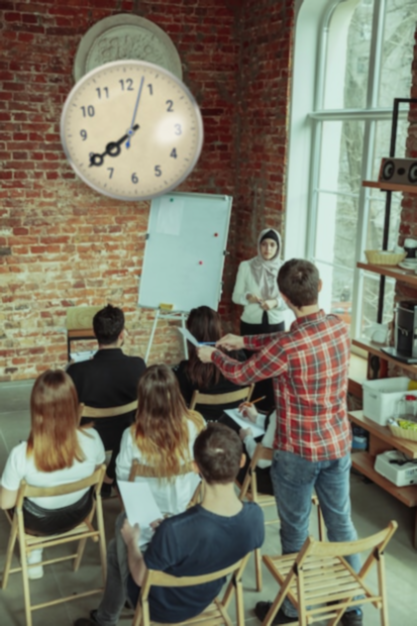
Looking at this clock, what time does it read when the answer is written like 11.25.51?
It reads 7.39.03
